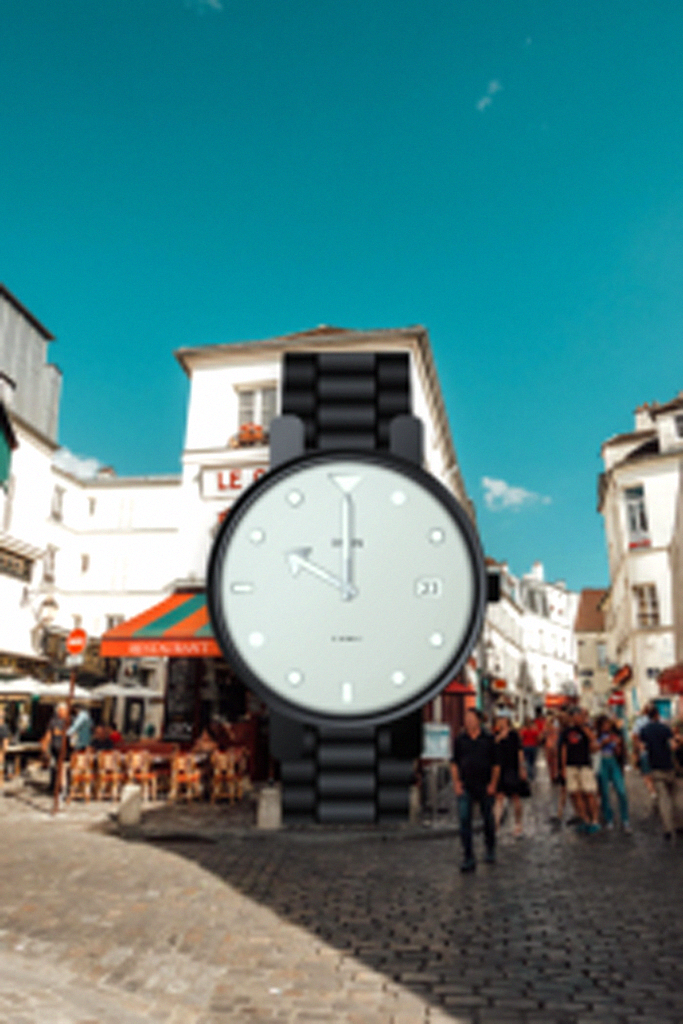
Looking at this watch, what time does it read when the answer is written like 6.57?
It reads 10.00
